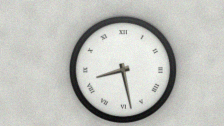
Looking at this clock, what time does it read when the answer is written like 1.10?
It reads 8.28
